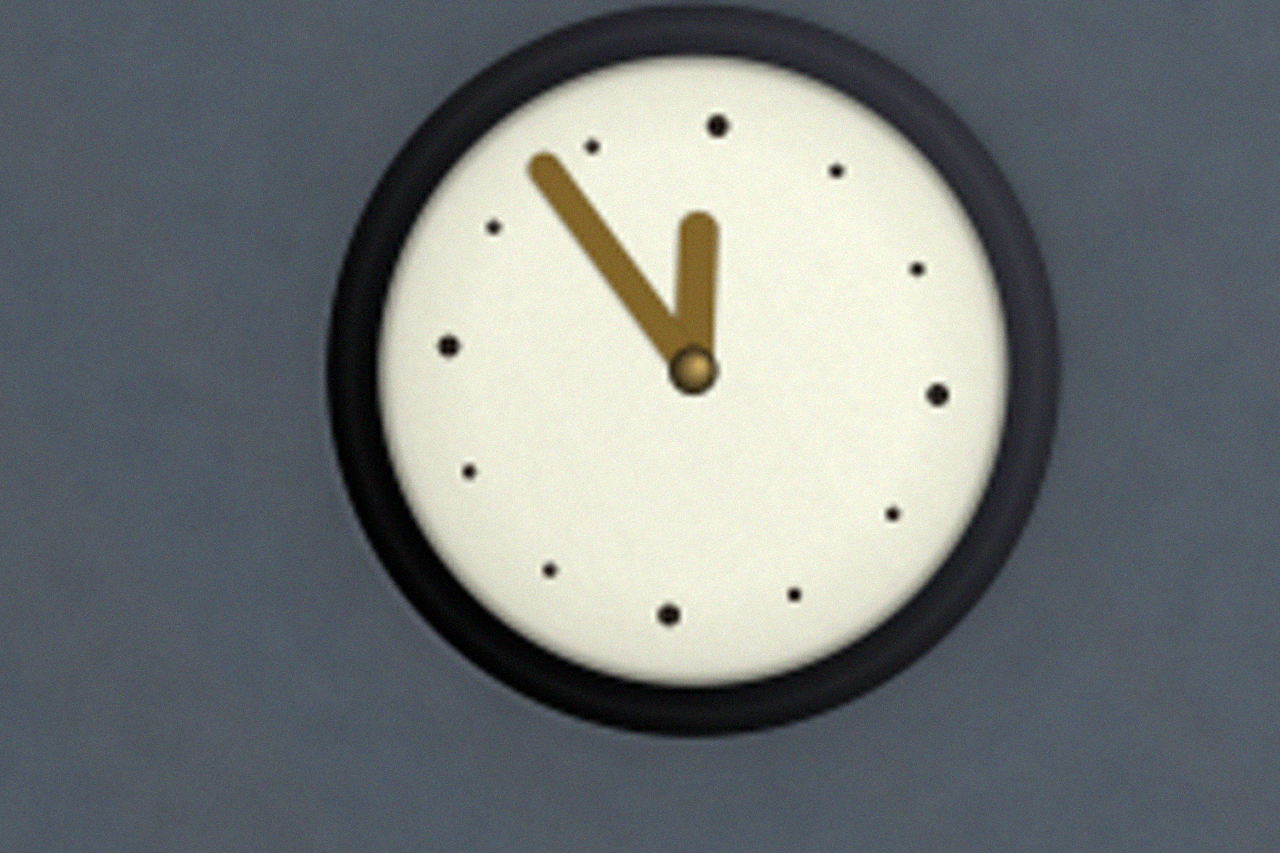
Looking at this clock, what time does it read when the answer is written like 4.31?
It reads 11.53
